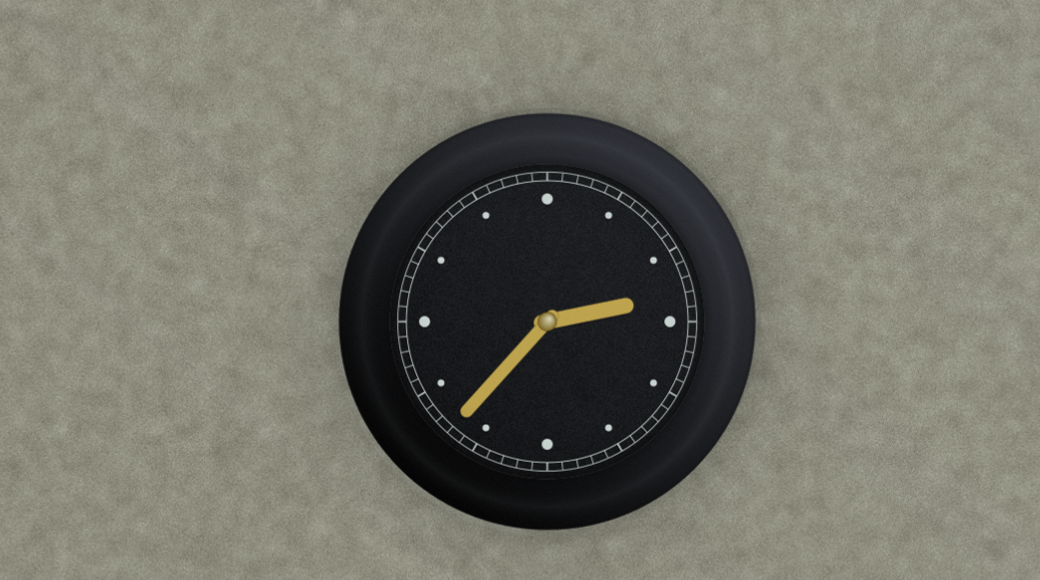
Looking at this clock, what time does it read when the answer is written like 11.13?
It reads 2.37
